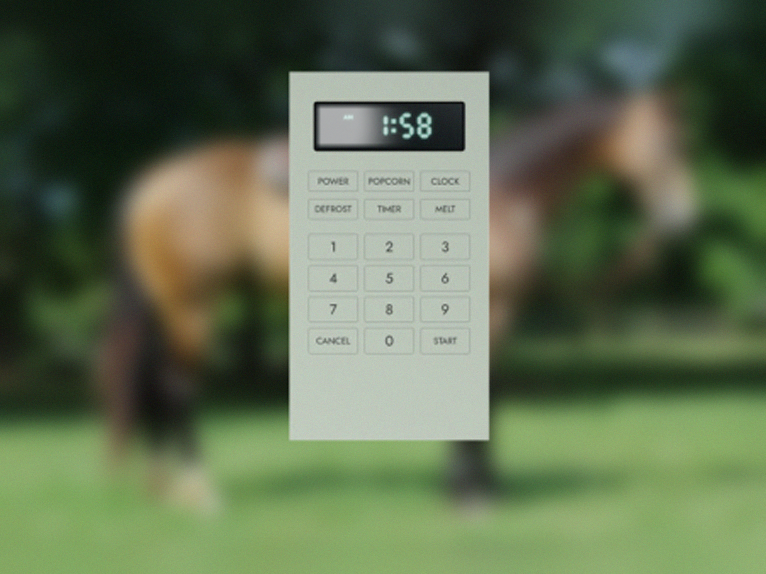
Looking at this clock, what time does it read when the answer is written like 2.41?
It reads 1.58
